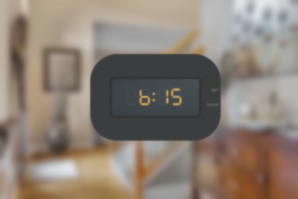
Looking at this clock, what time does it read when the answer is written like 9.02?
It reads 6.15
